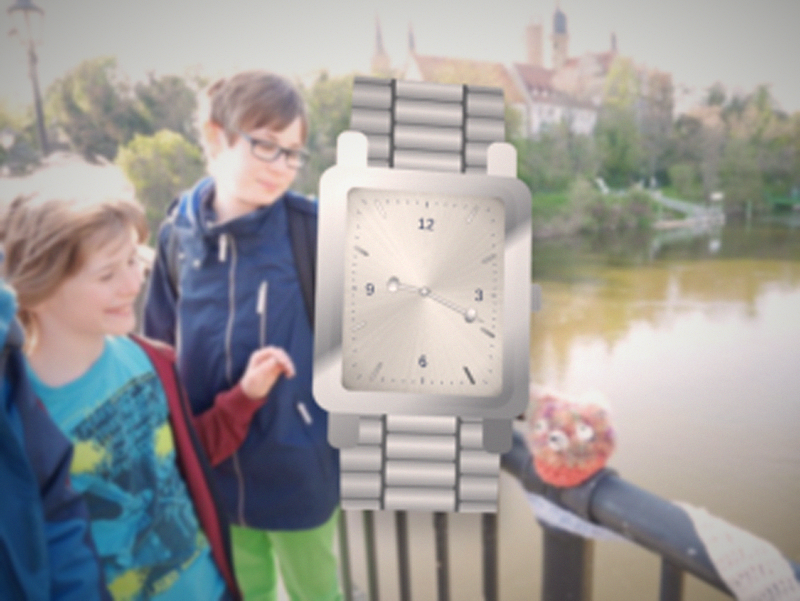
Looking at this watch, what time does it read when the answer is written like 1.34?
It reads 9.19
